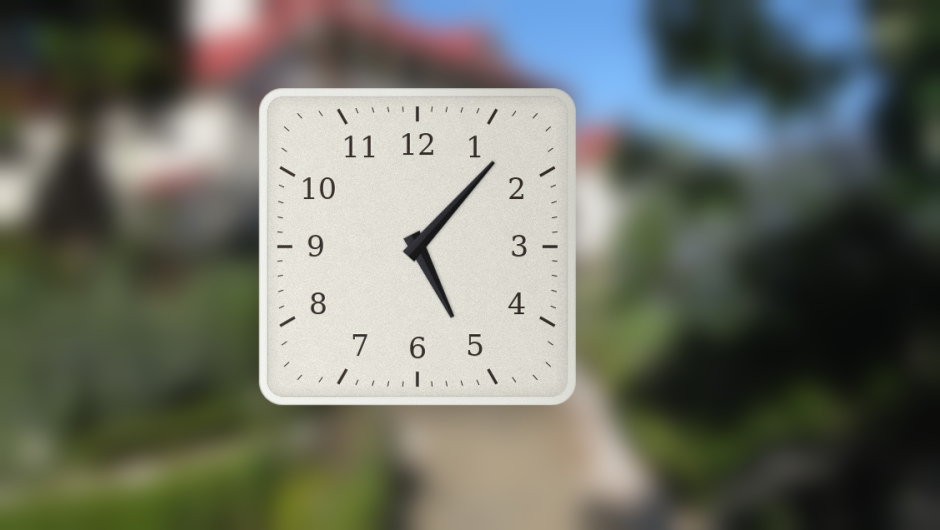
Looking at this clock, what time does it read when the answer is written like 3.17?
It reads 5.07
